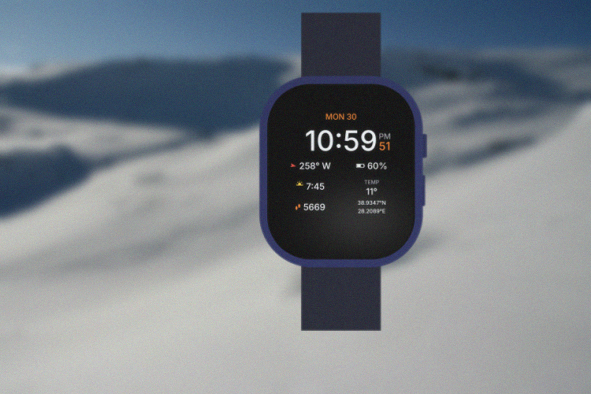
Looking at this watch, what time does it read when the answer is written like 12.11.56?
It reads 10.59.51
